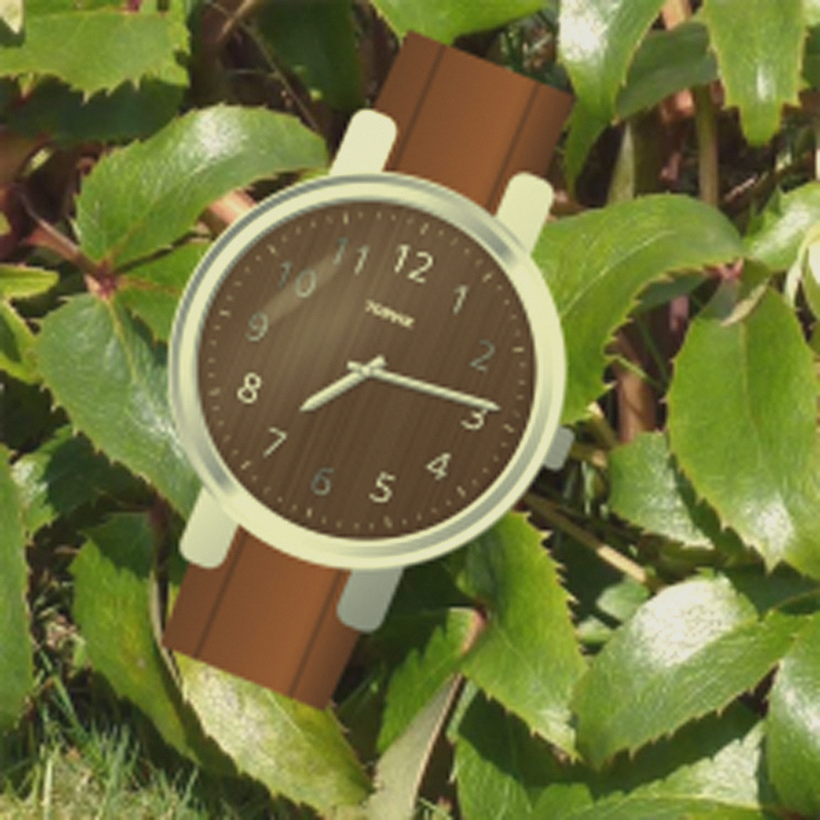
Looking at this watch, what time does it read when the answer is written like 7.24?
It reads 7.14
